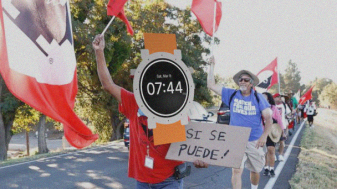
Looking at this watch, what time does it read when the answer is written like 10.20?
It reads 7.44
